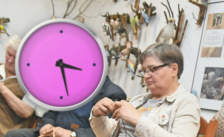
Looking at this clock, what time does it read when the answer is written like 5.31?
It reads 3.28
